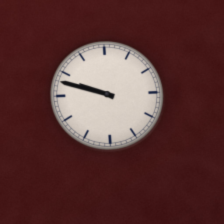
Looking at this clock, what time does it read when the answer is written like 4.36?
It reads 9.48
